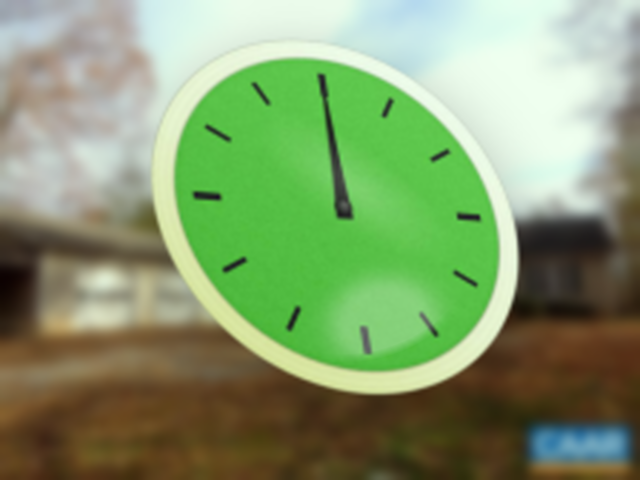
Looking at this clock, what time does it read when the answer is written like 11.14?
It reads 12.00
